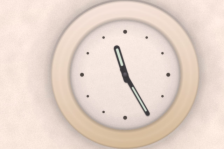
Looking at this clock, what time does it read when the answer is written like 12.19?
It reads 11.25
